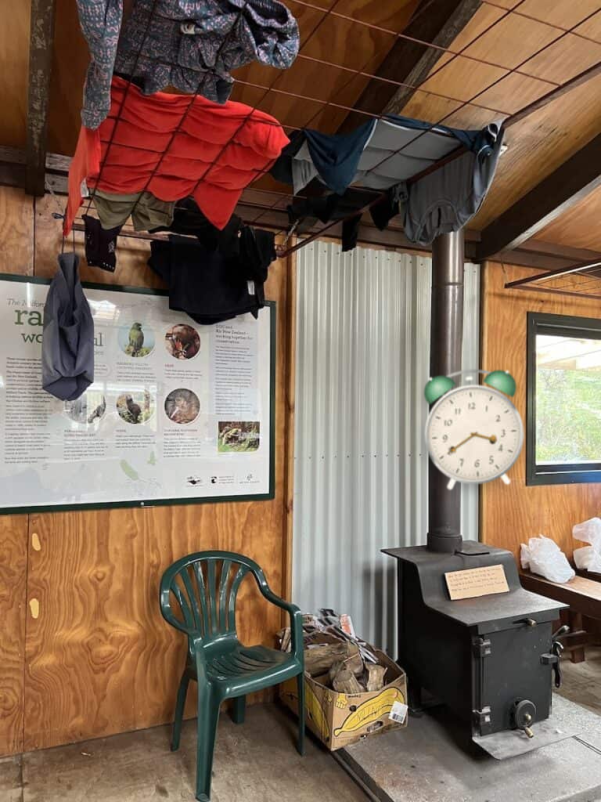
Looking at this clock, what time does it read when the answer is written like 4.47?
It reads 3.40
